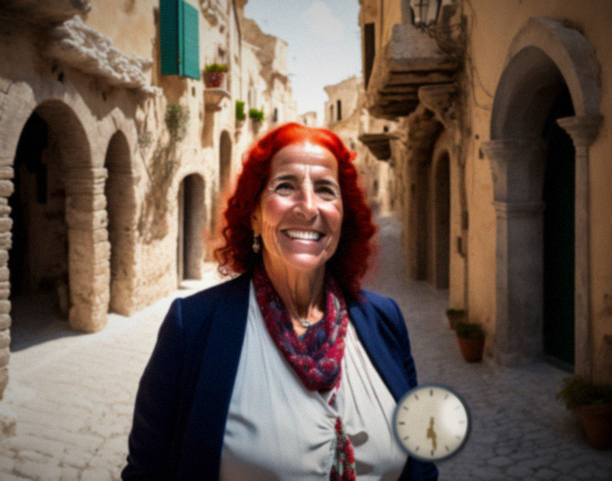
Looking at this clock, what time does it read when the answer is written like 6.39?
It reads 6.29
